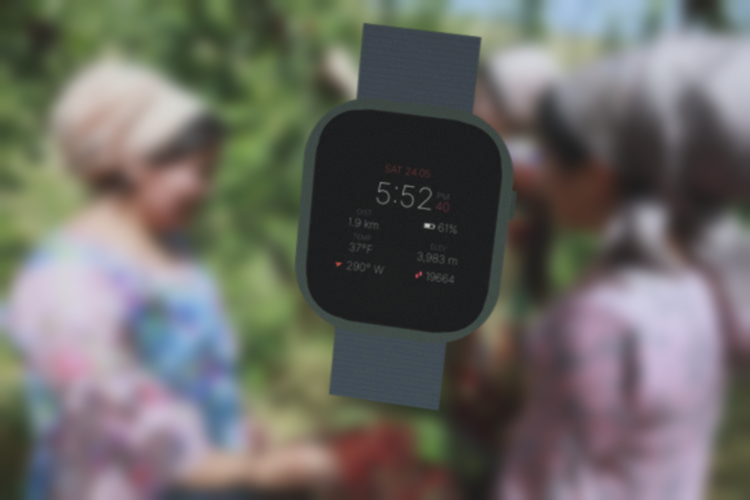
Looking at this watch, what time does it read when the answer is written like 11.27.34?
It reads 5.52.40
